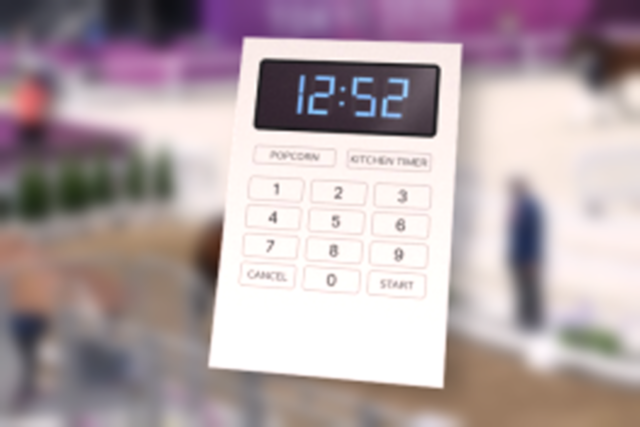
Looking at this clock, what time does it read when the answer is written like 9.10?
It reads 12.52
